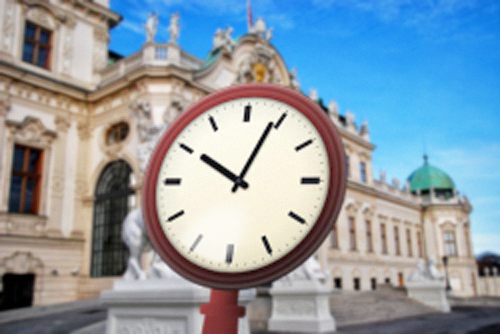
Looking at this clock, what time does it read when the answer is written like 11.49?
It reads 10.04
